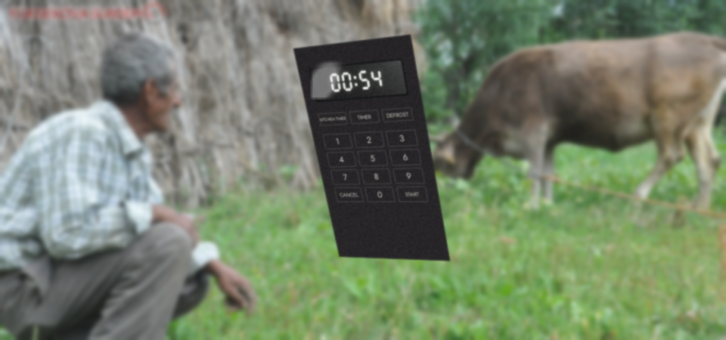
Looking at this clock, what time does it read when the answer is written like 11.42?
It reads 0.54
